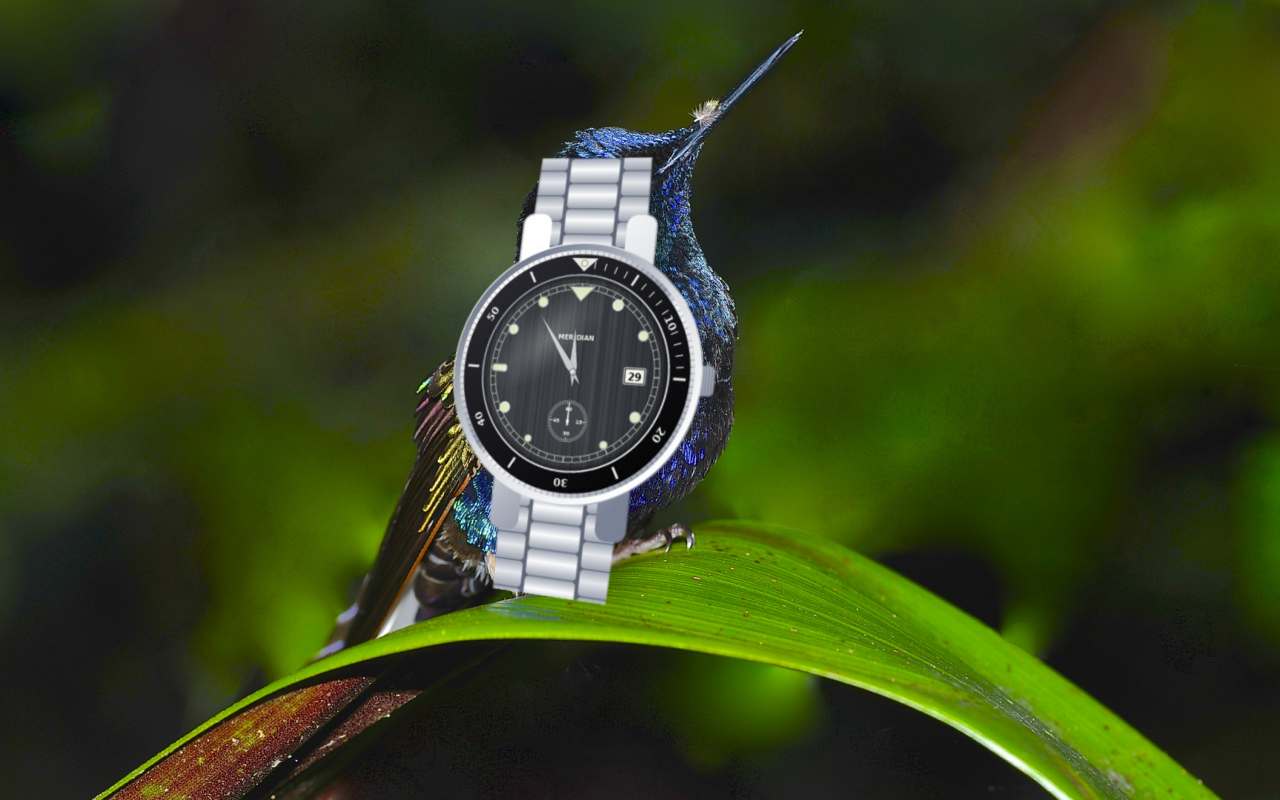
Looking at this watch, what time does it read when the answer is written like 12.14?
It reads 11.54
